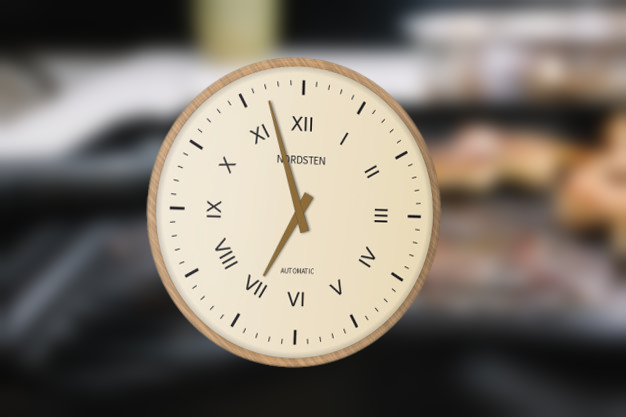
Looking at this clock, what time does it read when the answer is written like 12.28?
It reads 6.57
